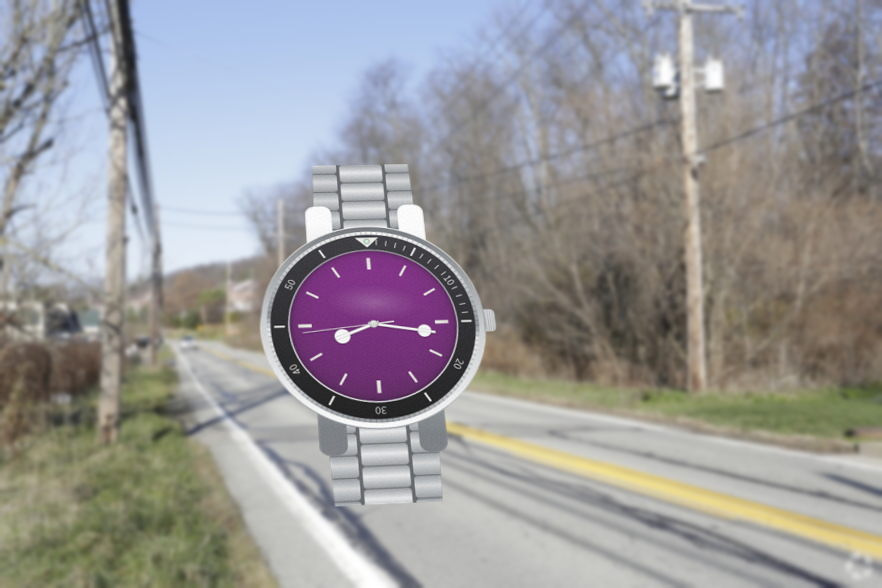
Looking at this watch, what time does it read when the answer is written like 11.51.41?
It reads 8.16.44
